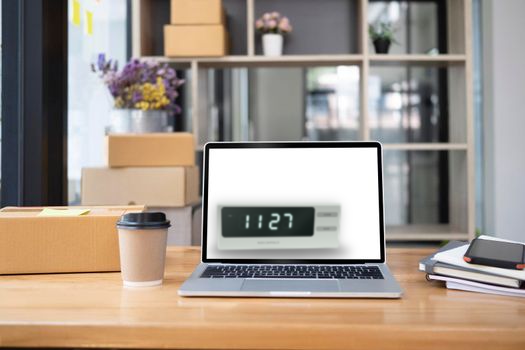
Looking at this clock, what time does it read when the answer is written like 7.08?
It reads 11.27
